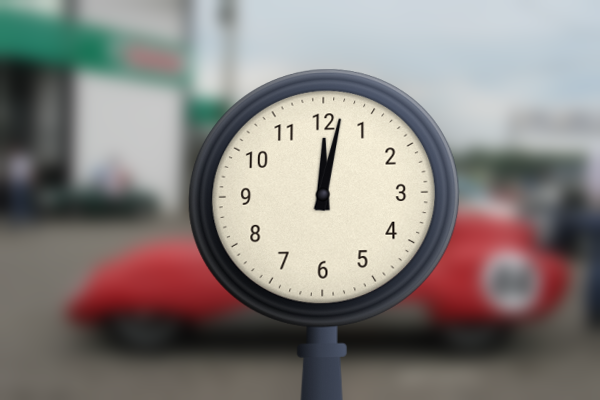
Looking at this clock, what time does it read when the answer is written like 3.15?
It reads 12.02
